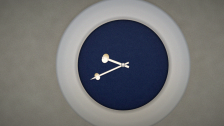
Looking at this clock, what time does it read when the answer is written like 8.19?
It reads 9.41
